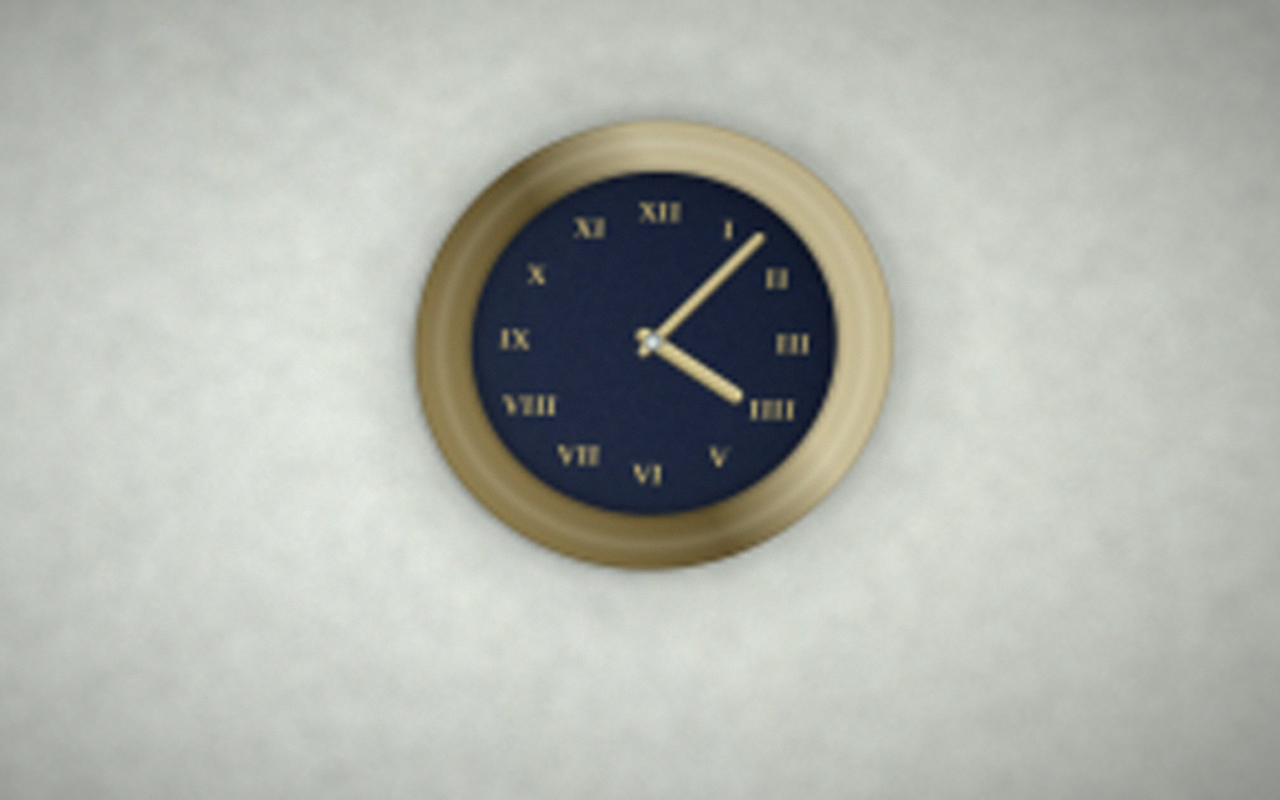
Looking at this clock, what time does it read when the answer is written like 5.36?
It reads 4.07
